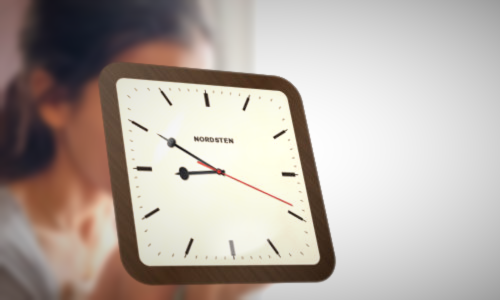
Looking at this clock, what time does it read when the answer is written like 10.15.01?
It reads 8.50.19
